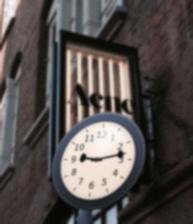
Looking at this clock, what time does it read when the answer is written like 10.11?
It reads 9.13
